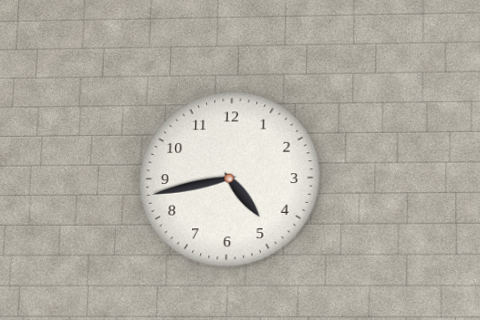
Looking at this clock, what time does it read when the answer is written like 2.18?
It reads 4.43
